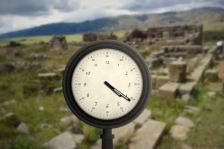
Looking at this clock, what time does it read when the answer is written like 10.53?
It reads 4.21
